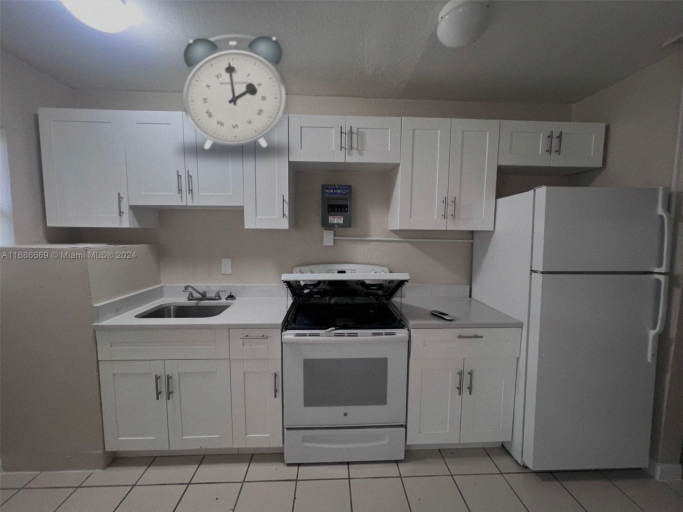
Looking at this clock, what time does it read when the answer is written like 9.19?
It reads 1.59
